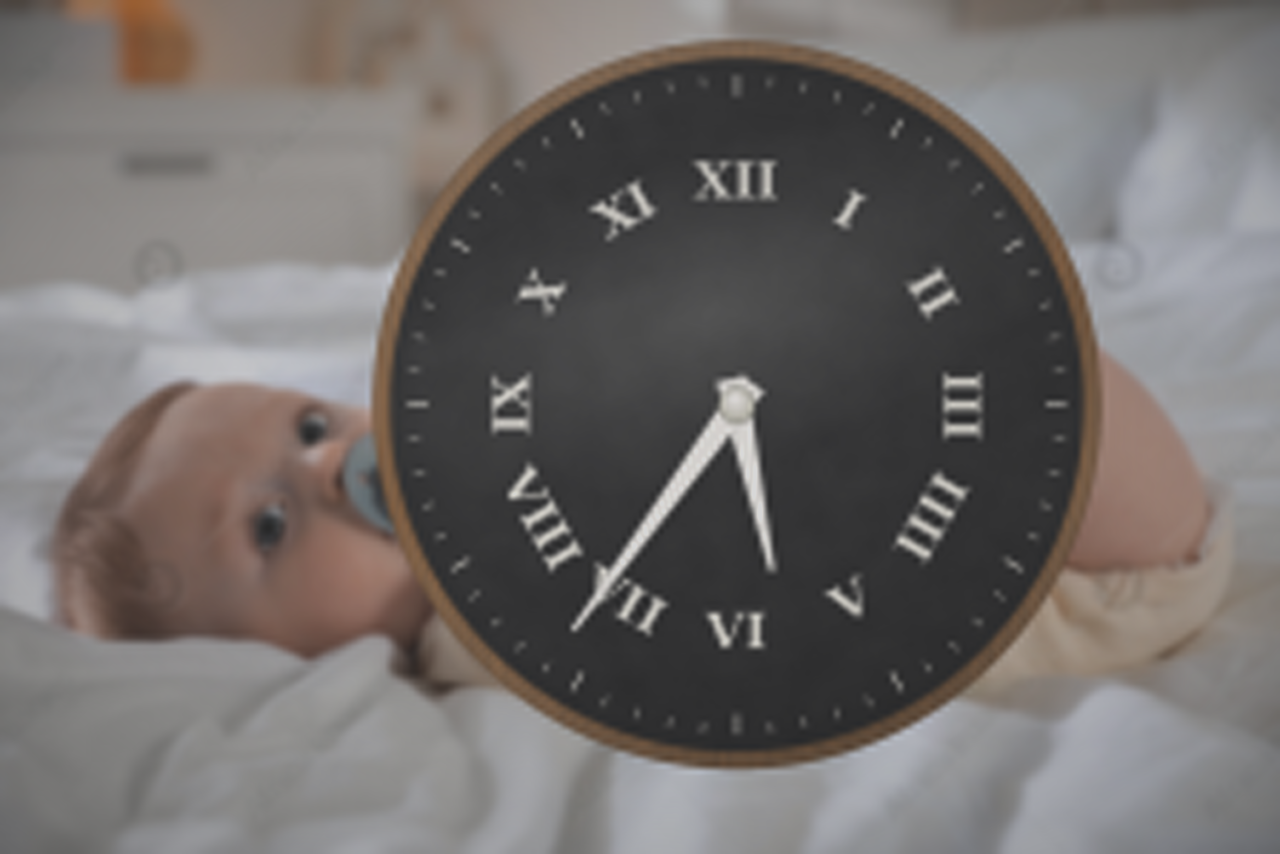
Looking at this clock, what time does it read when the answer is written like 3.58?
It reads 5.36
